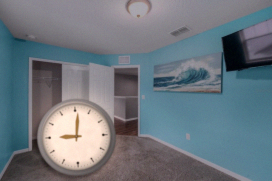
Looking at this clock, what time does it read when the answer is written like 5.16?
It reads 9.01
